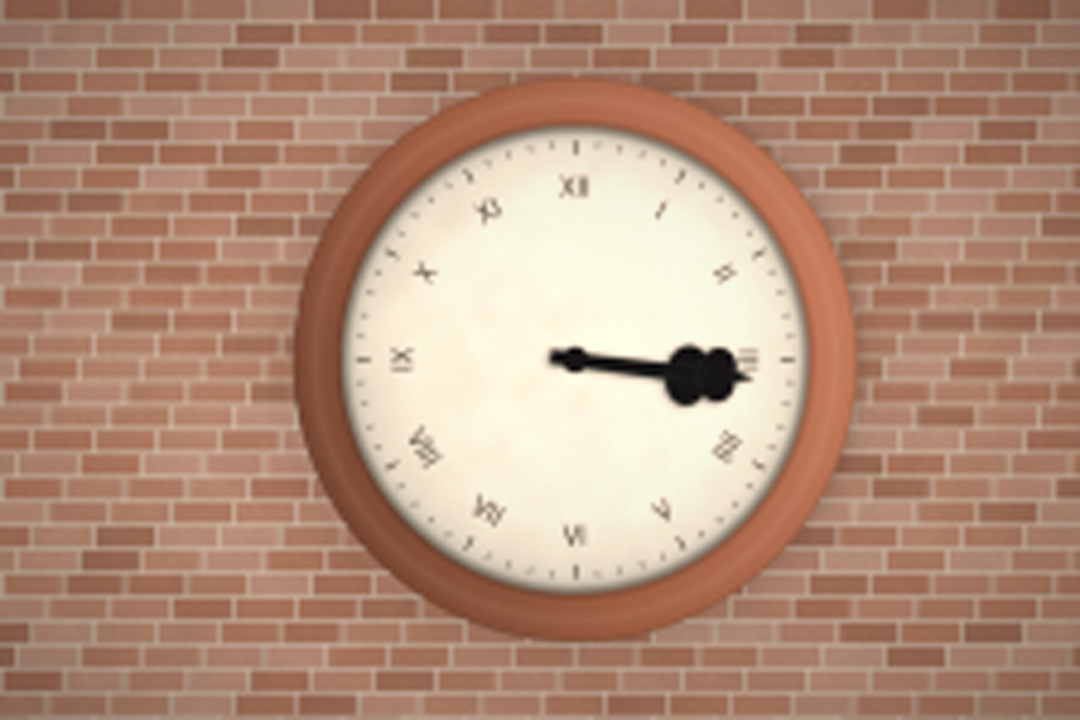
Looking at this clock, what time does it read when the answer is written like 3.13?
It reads 3.16
